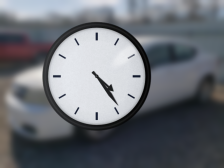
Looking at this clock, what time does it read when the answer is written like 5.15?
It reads 4.24
